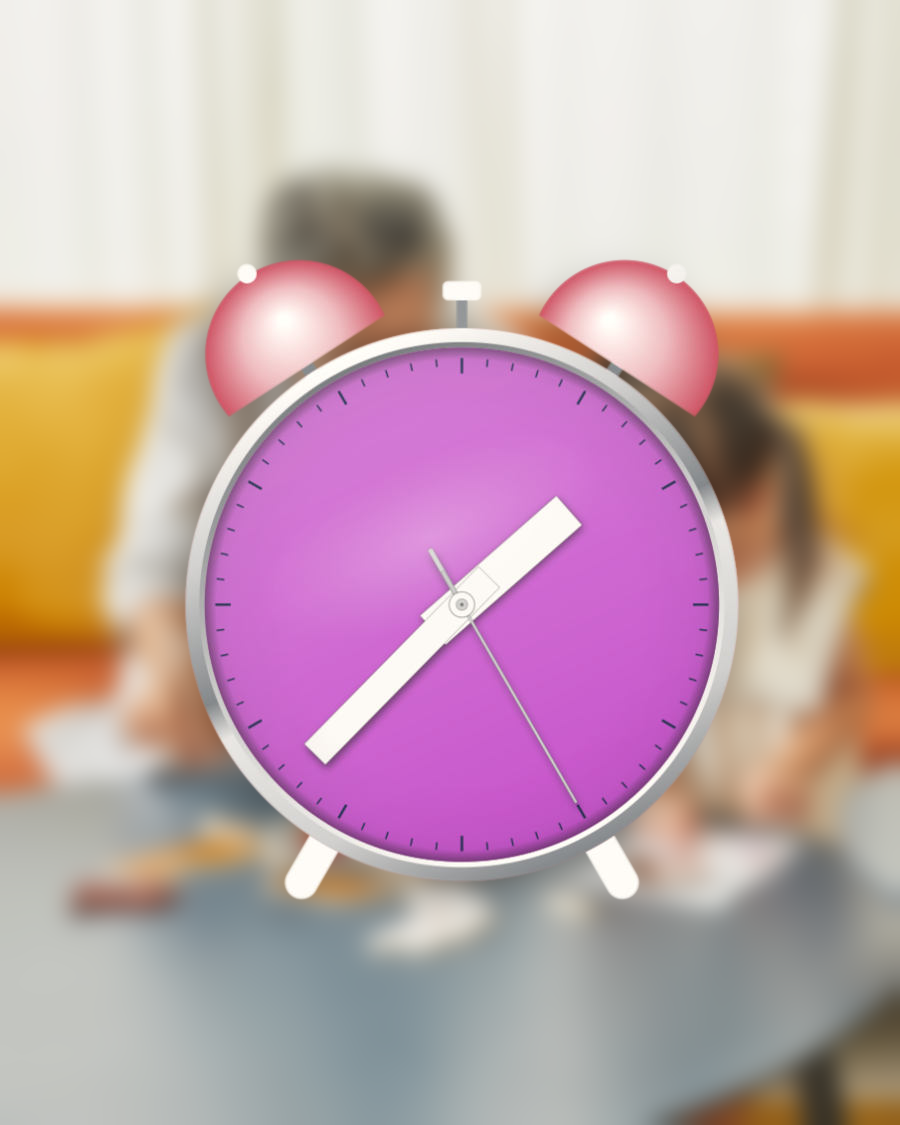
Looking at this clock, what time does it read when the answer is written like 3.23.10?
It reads 1.37.25
